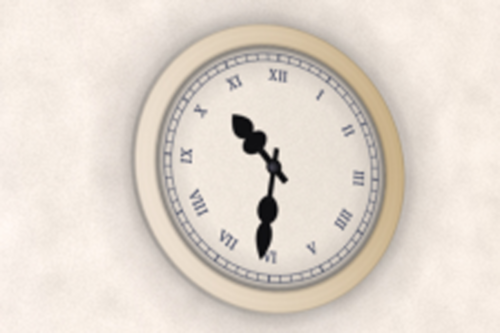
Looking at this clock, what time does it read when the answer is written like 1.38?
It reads 10.31
